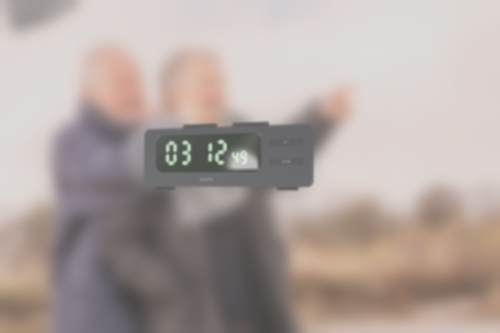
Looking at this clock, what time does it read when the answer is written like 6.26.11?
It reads 3.12.49
